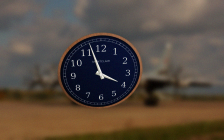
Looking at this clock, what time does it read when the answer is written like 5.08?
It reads 3.57
